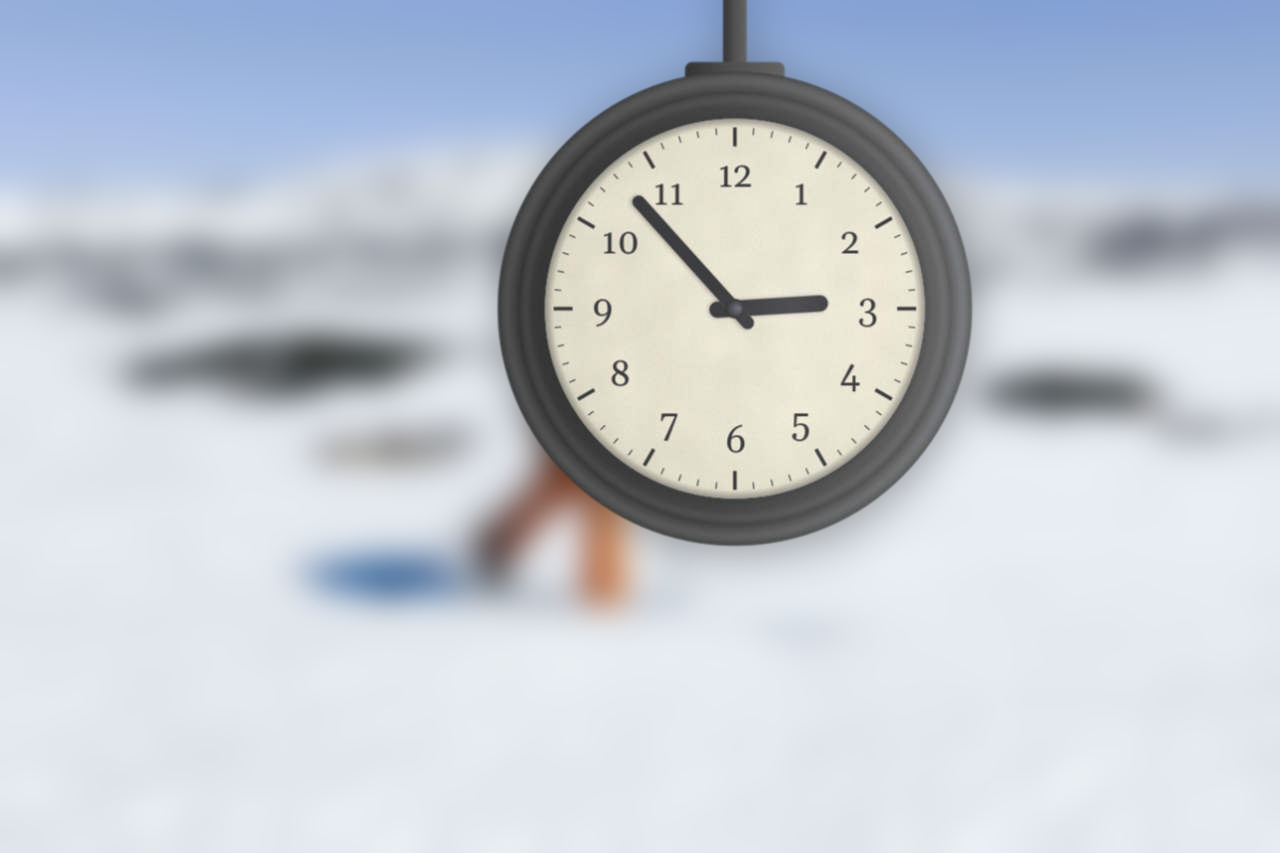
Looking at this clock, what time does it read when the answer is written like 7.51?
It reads 2.53
